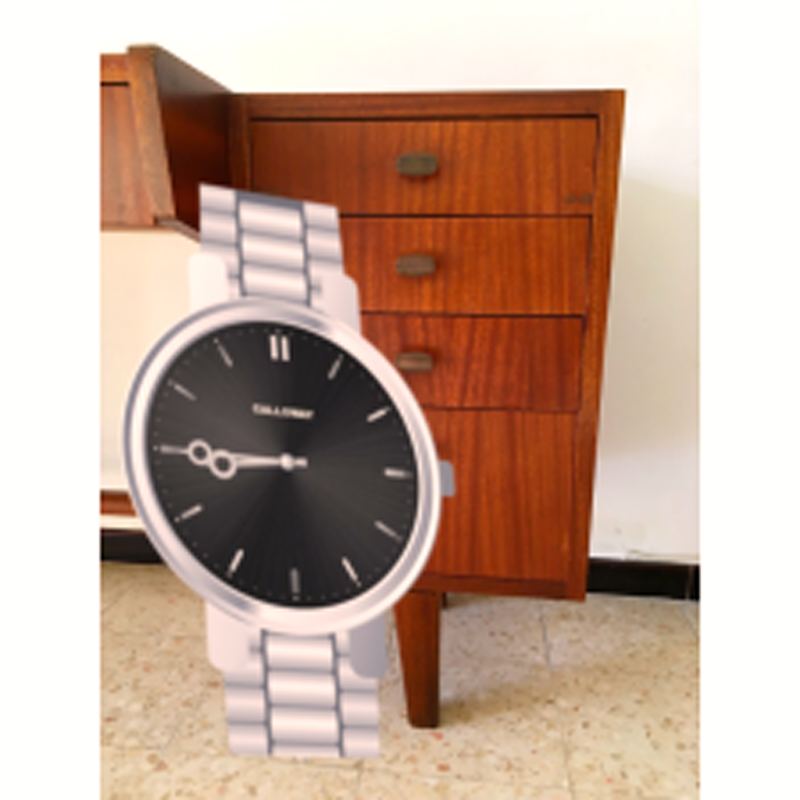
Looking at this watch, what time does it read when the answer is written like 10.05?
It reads 8.45
